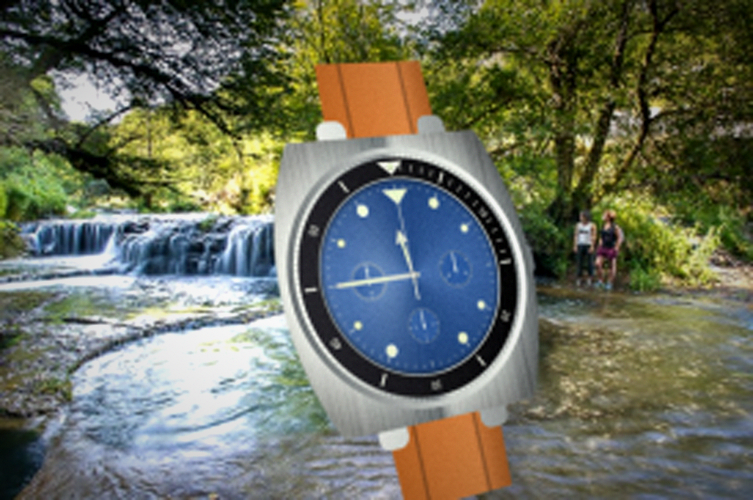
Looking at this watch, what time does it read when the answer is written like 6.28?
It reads 11.45
